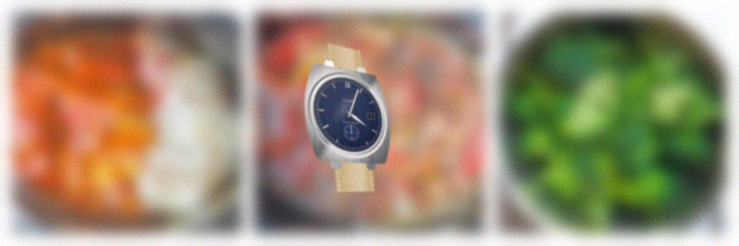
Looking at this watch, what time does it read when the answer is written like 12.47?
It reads 4.04
